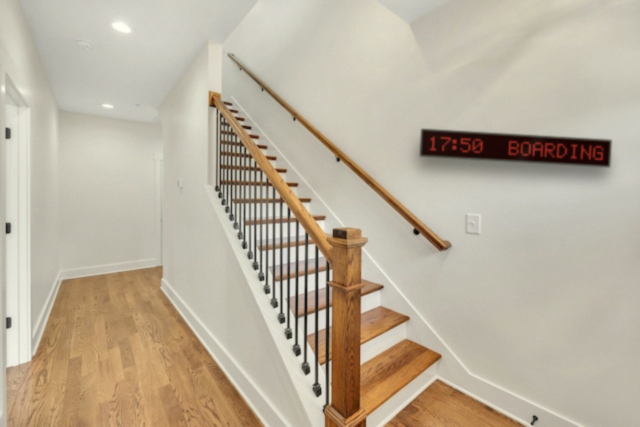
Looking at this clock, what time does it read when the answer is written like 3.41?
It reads 17.50
